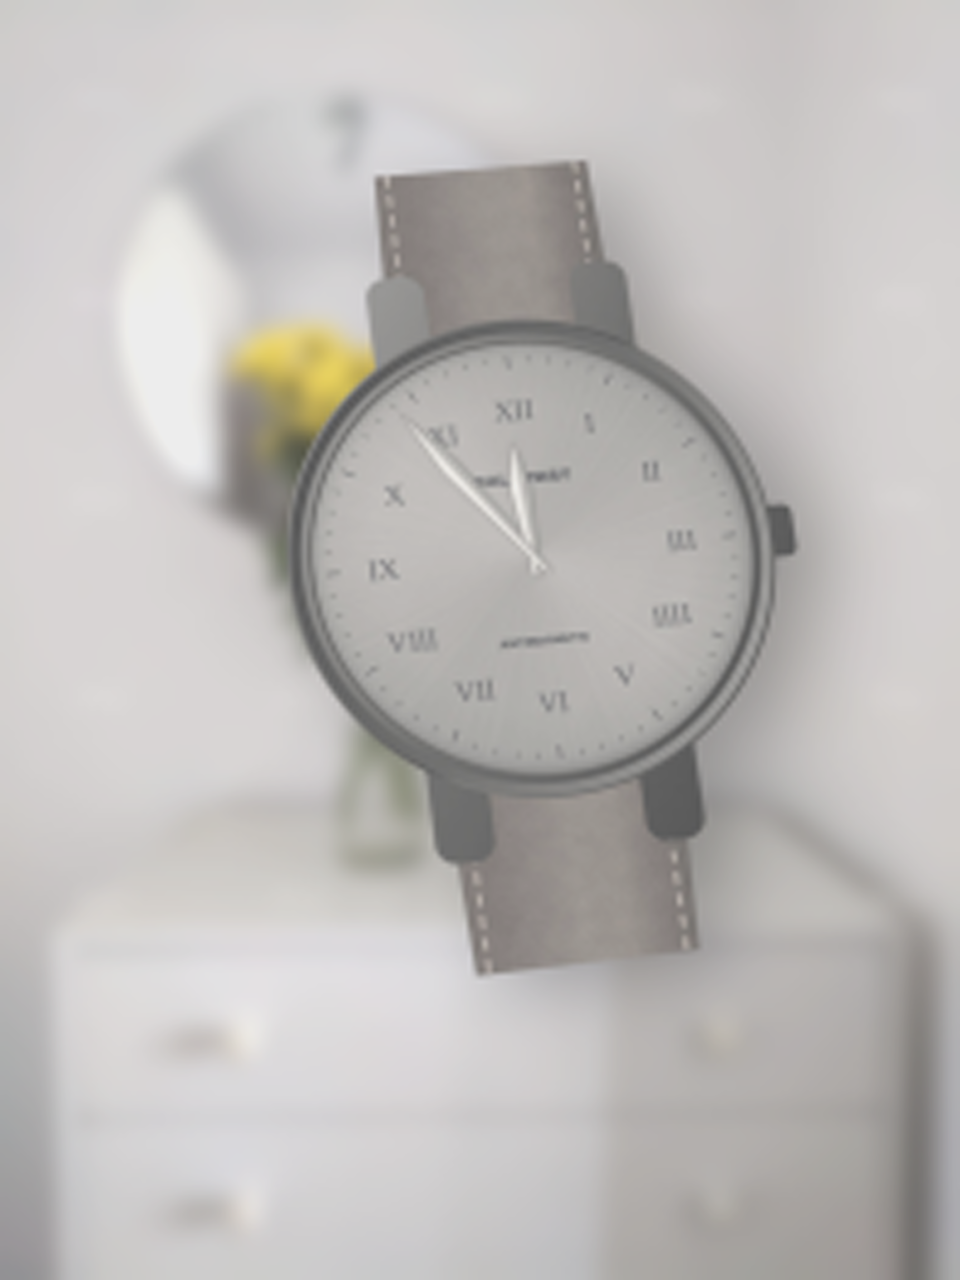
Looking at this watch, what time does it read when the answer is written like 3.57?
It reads 11.54
